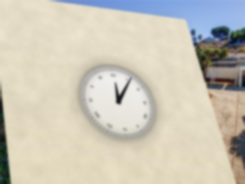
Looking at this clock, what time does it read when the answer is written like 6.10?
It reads 12.06
